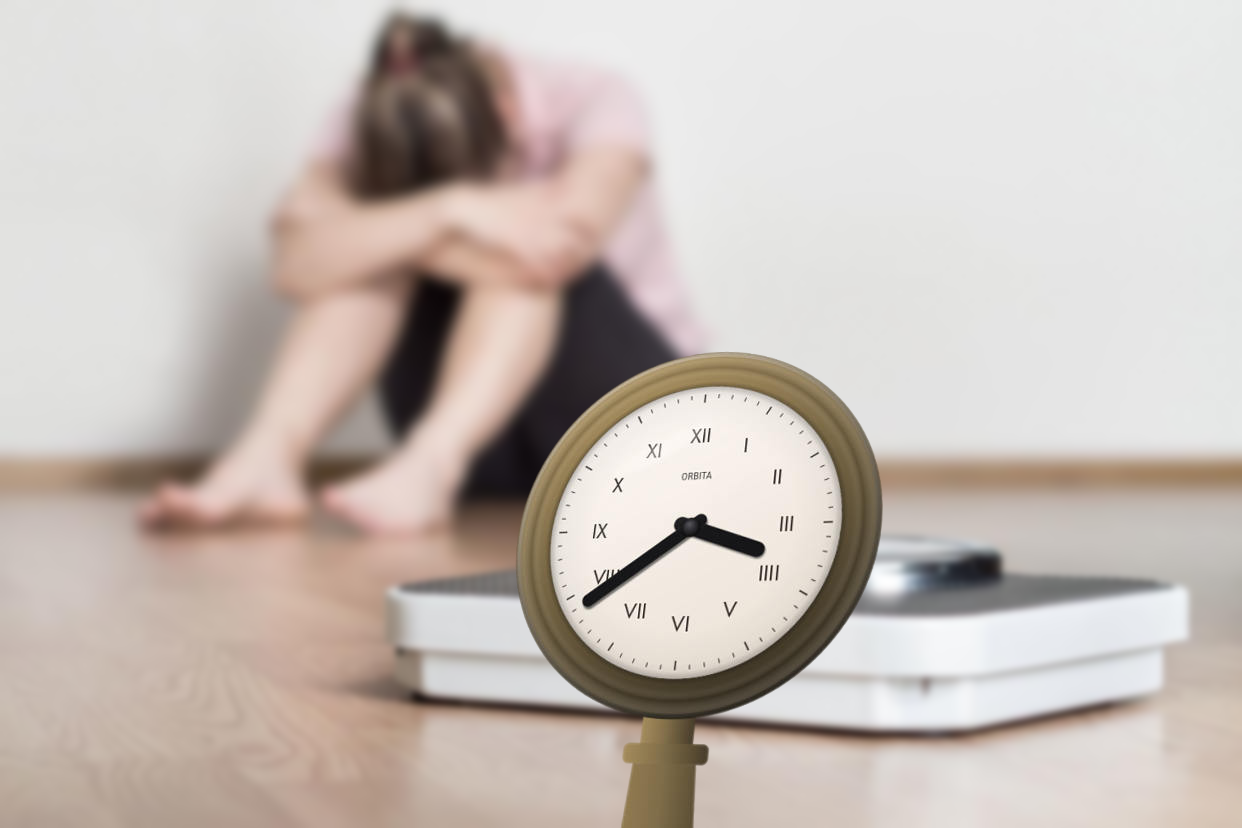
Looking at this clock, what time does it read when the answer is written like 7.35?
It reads 3.39
